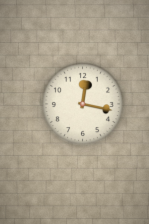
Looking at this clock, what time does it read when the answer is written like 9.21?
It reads 12.17
